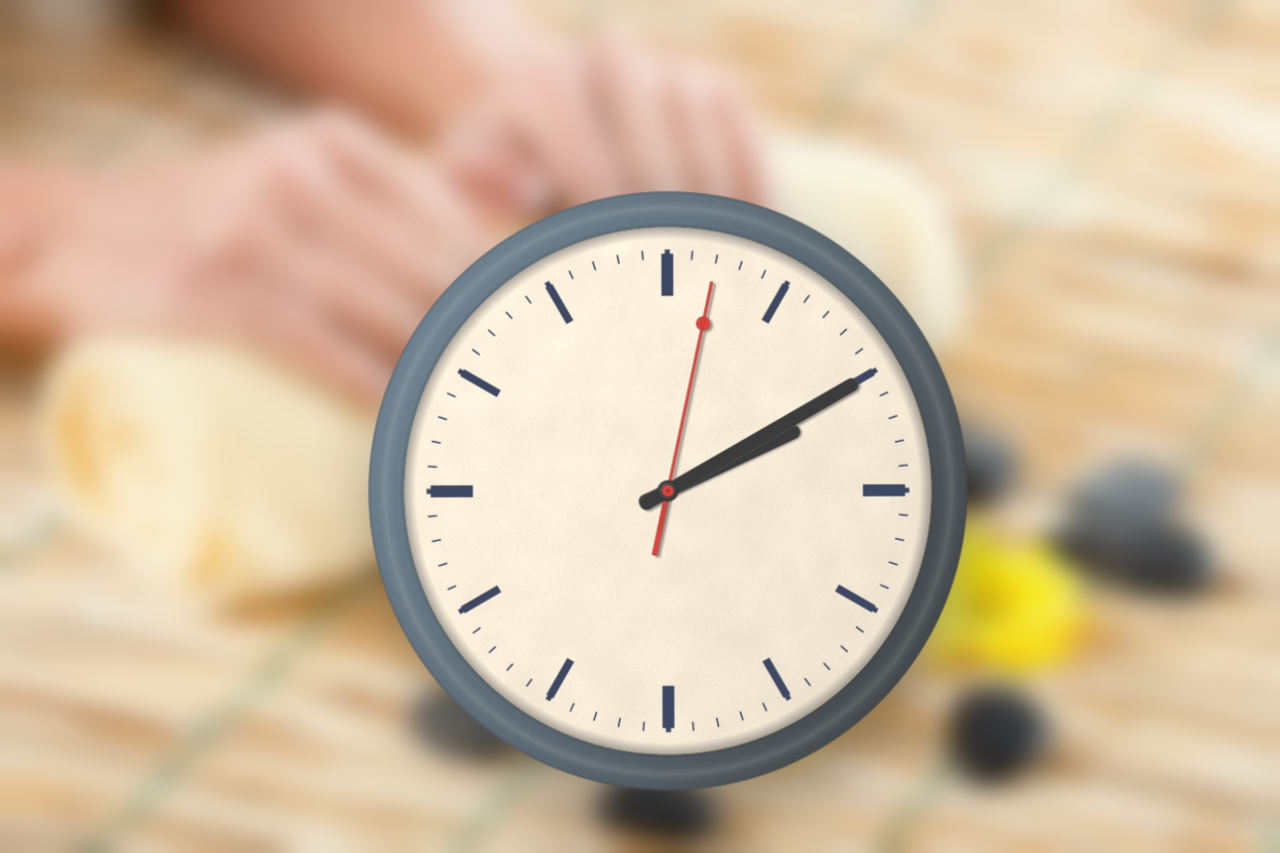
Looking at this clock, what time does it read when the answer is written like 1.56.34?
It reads 2.10.02
